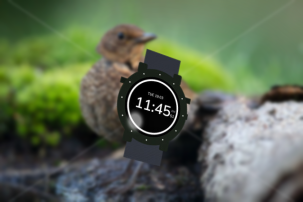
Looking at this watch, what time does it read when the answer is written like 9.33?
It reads 11.45
